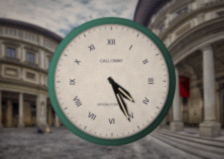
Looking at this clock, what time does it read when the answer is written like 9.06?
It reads 4.26
